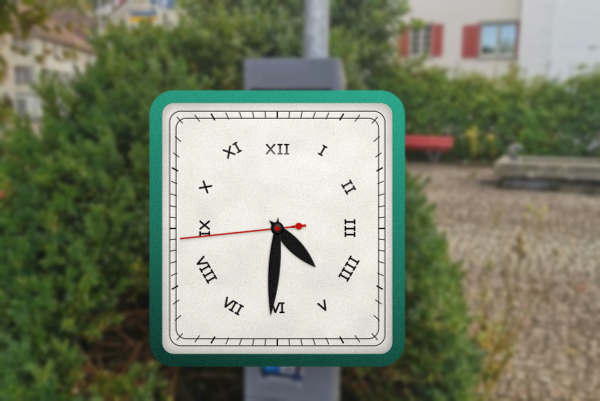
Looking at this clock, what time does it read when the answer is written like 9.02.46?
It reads 4.30.44
